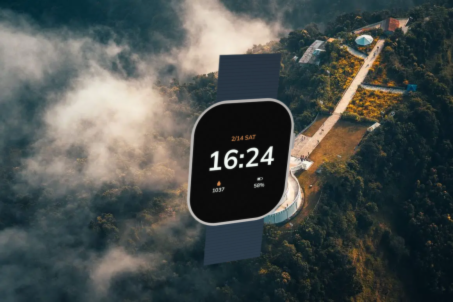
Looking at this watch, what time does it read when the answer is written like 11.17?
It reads 16.24
